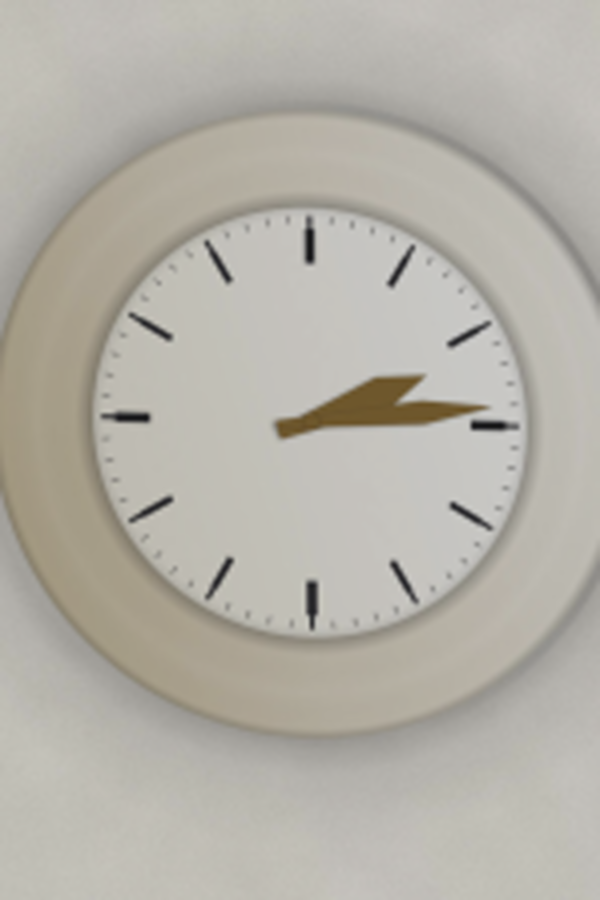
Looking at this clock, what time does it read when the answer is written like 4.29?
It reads 2.14
